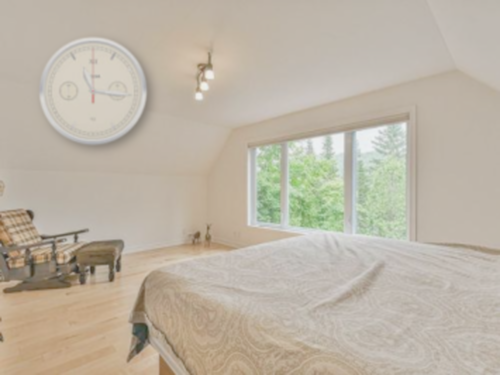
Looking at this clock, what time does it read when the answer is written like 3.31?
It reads 11.16
